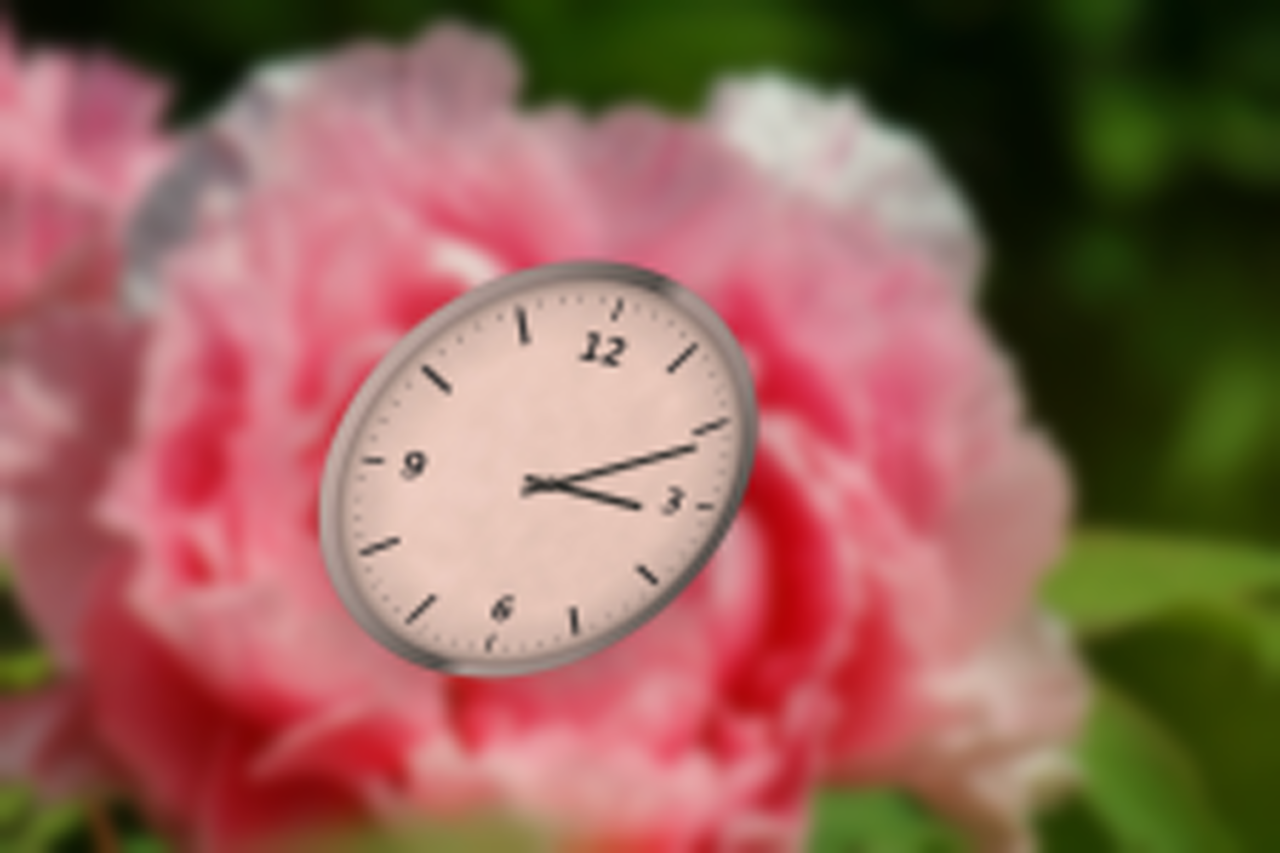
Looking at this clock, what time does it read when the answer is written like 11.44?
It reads 3.11
